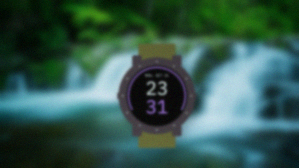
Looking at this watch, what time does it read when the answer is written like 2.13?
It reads 23.31
